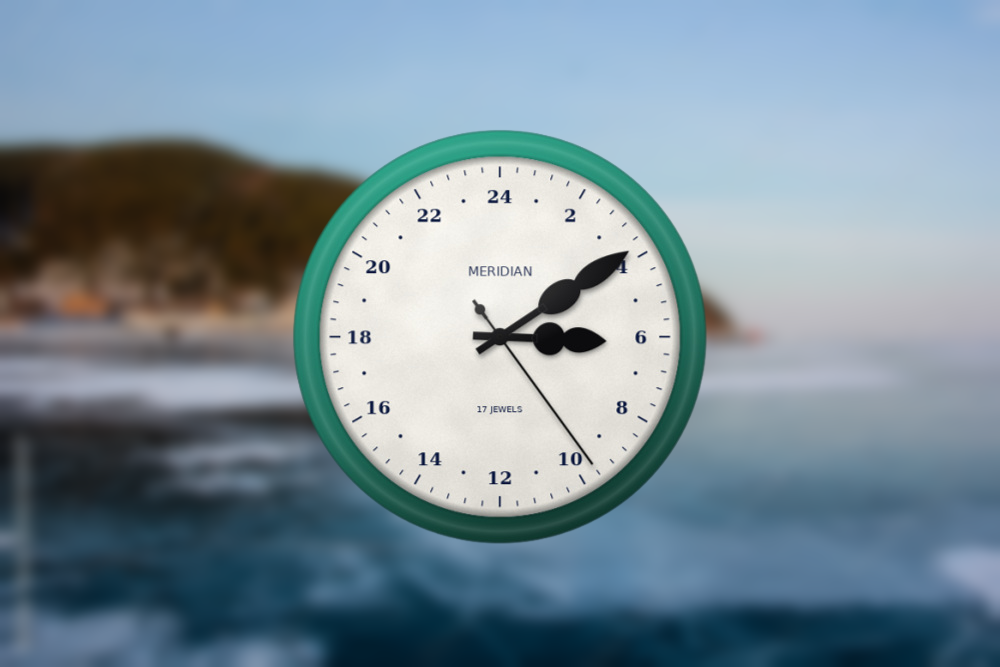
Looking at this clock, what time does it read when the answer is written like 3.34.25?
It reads 6.09.24
